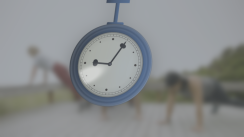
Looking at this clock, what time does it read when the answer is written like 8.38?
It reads 9.05
